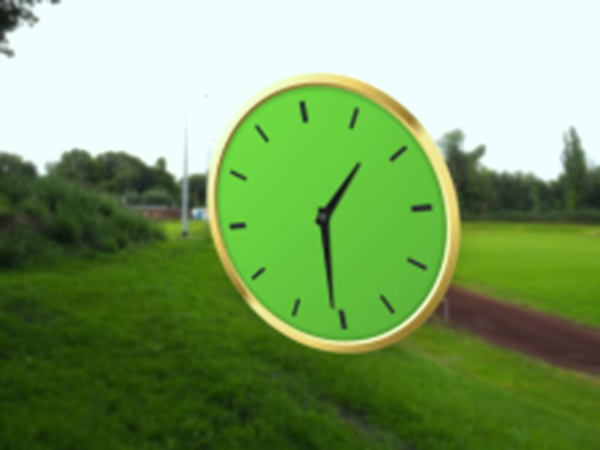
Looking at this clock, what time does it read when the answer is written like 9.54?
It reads 1.31
